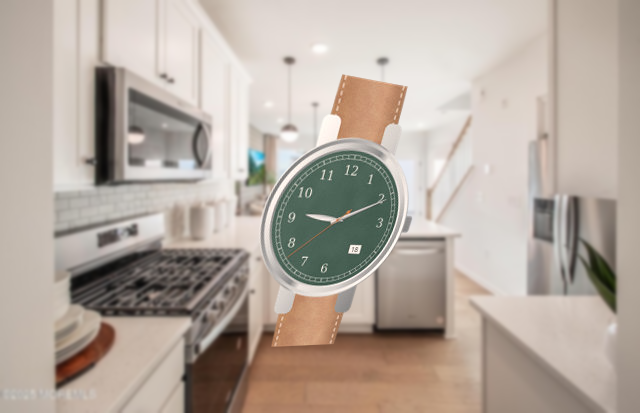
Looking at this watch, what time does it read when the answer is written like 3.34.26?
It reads 9.10.38
